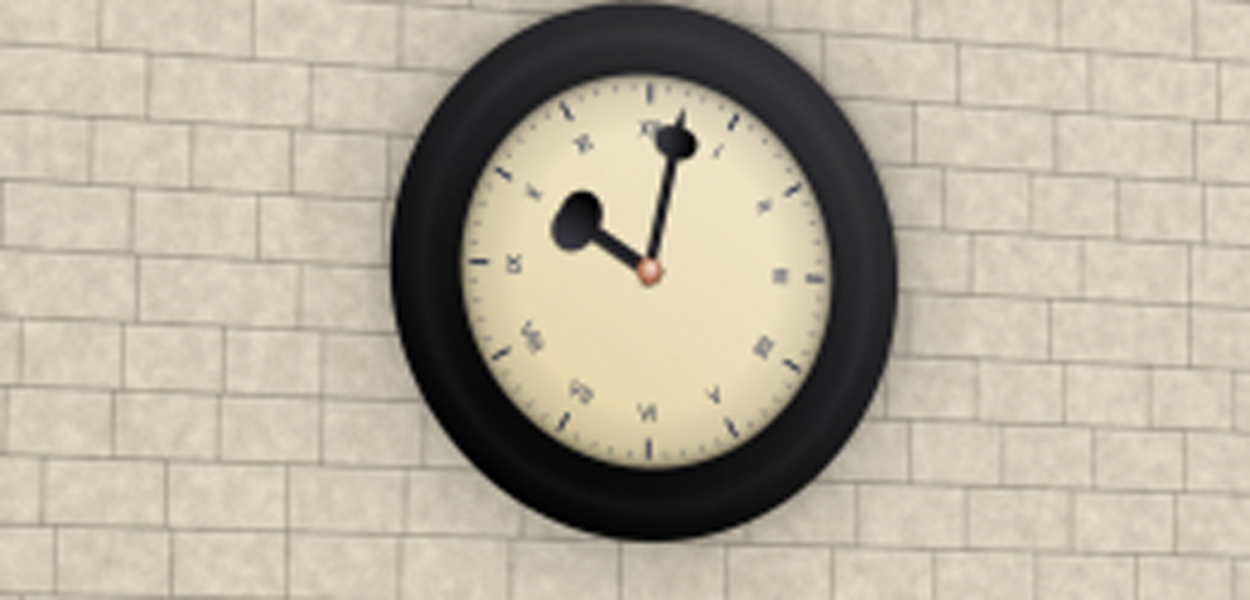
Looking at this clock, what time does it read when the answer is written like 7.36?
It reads 10.02
